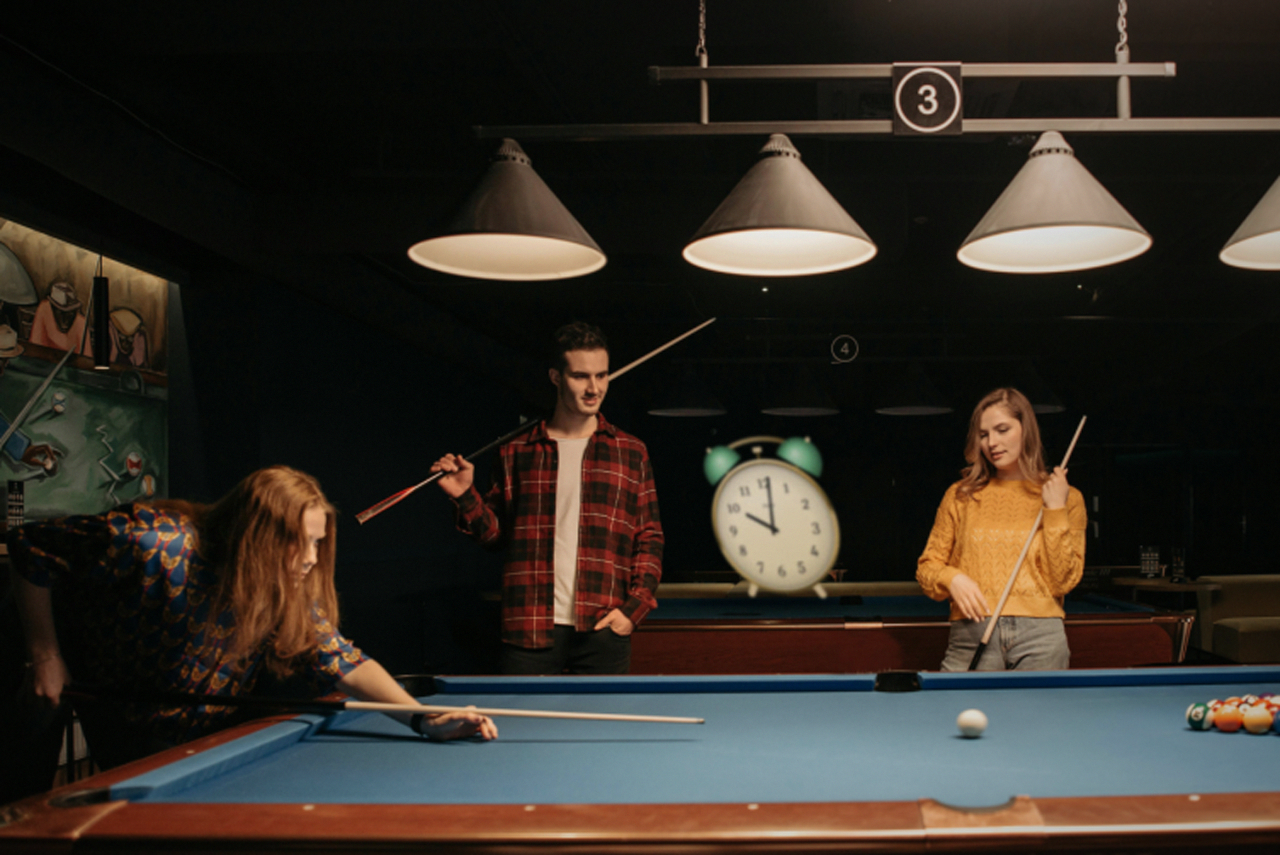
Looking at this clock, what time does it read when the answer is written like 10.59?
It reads 10.01
